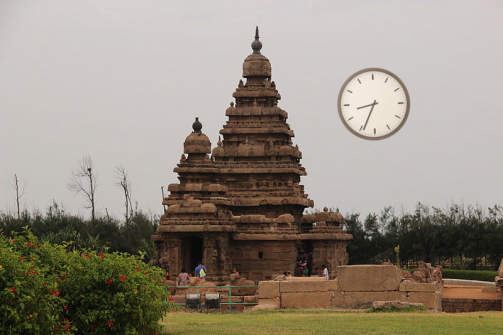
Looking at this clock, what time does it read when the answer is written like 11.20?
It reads 8.34
